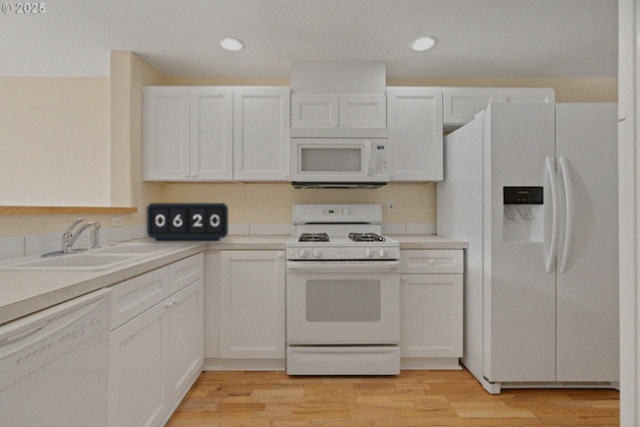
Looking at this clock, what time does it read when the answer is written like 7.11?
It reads 6.20
